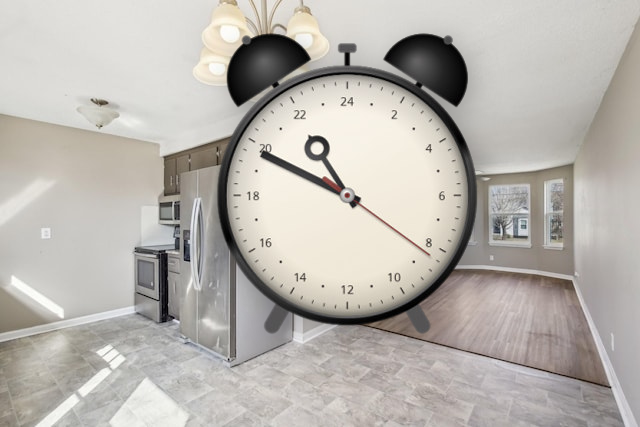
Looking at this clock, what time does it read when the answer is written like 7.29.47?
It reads 21.49.21
